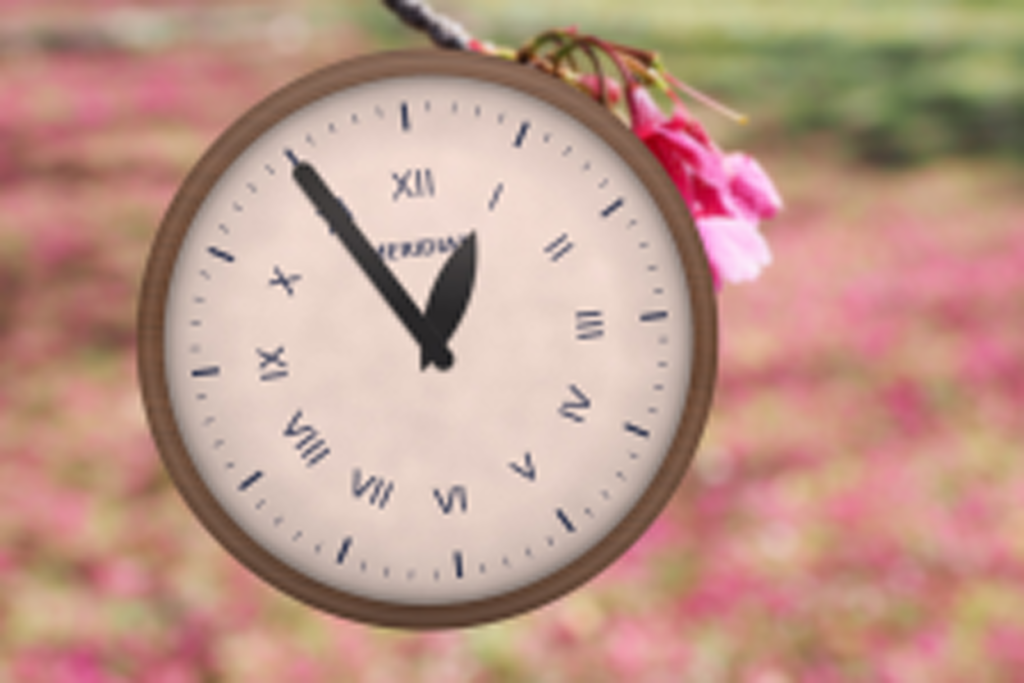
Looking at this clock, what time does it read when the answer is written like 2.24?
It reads 12.55
